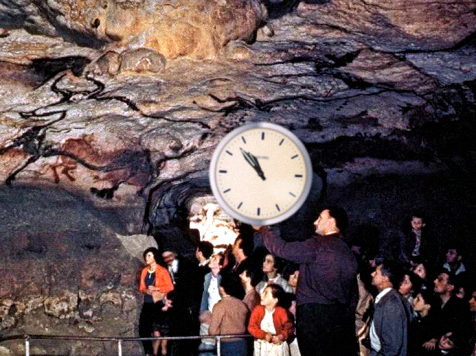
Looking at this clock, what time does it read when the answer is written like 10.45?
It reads 10.53
